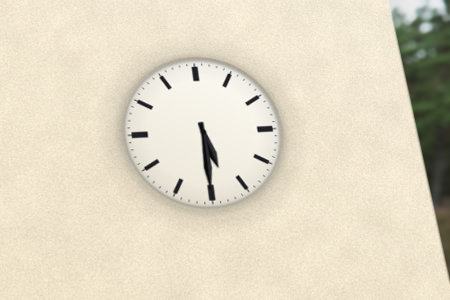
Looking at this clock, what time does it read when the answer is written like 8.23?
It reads 5.30
